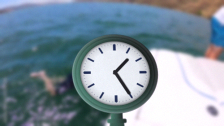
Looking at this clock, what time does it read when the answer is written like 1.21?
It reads 1.25
